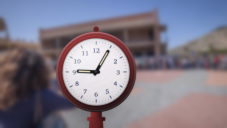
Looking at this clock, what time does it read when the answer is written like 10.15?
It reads 9.05
